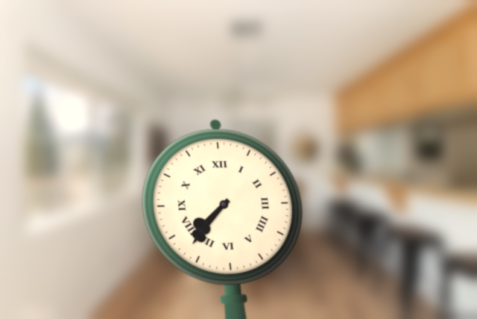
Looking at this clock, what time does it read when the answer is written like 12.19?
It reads 7.37
